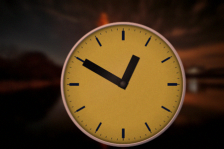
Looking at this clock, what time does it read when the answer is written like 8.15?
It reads 12.50
